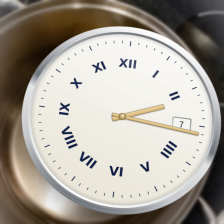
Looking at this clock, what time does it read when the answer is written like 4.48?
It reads 2.16
